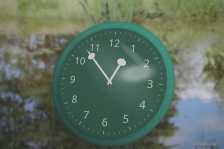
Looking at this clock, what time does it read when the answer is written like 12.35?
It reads 12.53
